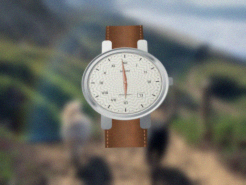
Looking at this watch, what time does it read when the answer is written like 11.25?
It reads 5.59
